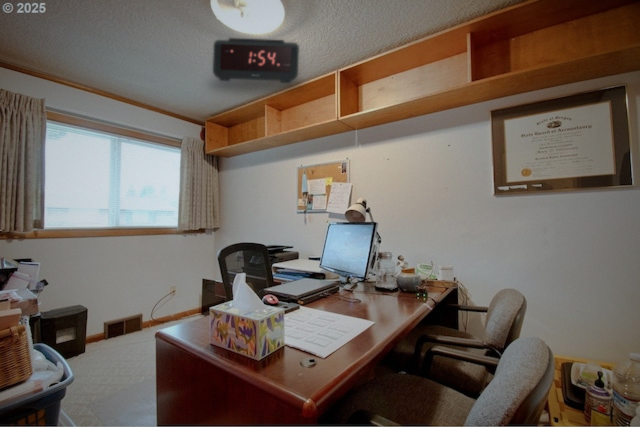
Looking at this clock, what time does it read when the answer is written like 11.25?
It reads 1.54
